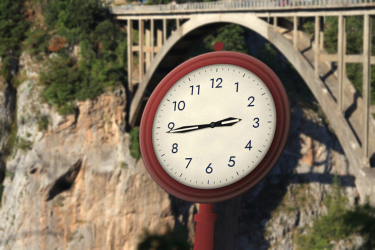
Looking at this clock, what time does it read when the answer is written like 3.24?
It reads 2.44
